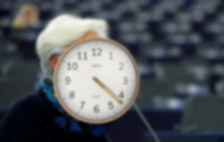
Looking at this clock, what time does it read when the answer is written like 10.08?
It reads 4.22
